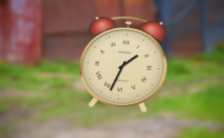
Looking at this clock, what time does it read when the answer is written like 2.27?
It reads 1.33
